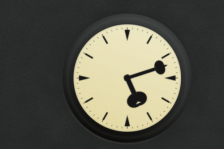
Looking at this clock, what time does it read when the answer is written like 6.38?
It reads 5.12
